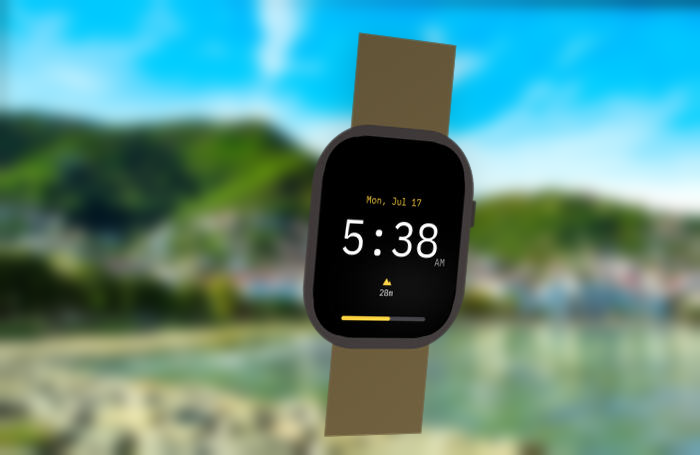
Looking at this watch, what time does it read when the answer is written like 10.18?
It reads 5.38
